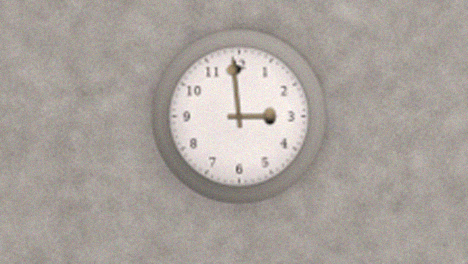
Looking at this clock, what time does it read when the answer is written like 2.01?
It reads 2.59
